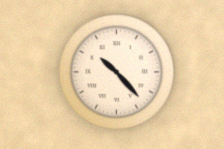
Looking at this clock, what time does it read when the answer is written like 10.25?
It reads 10.23
